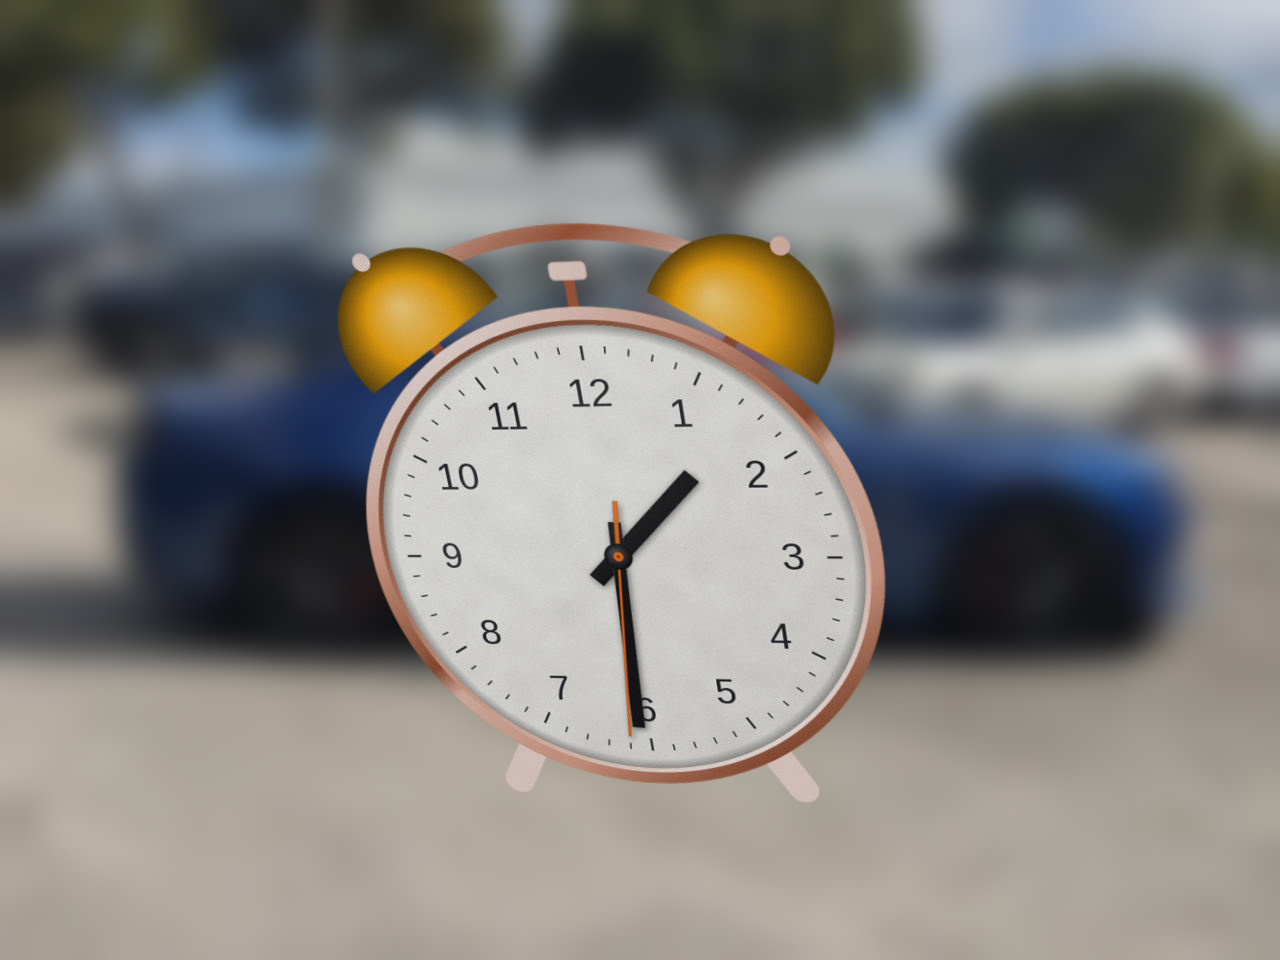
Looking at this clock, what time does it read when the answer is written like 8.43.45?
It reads 1.30.31
